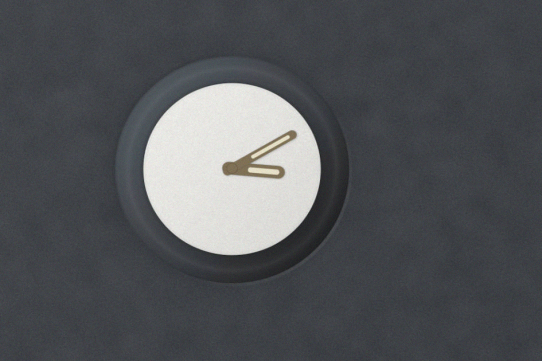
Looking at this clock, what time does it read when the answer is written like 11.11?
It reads 3.10
